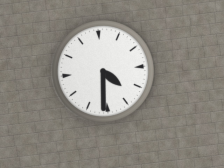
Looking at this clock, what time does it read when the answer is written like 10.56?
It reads 4.31
